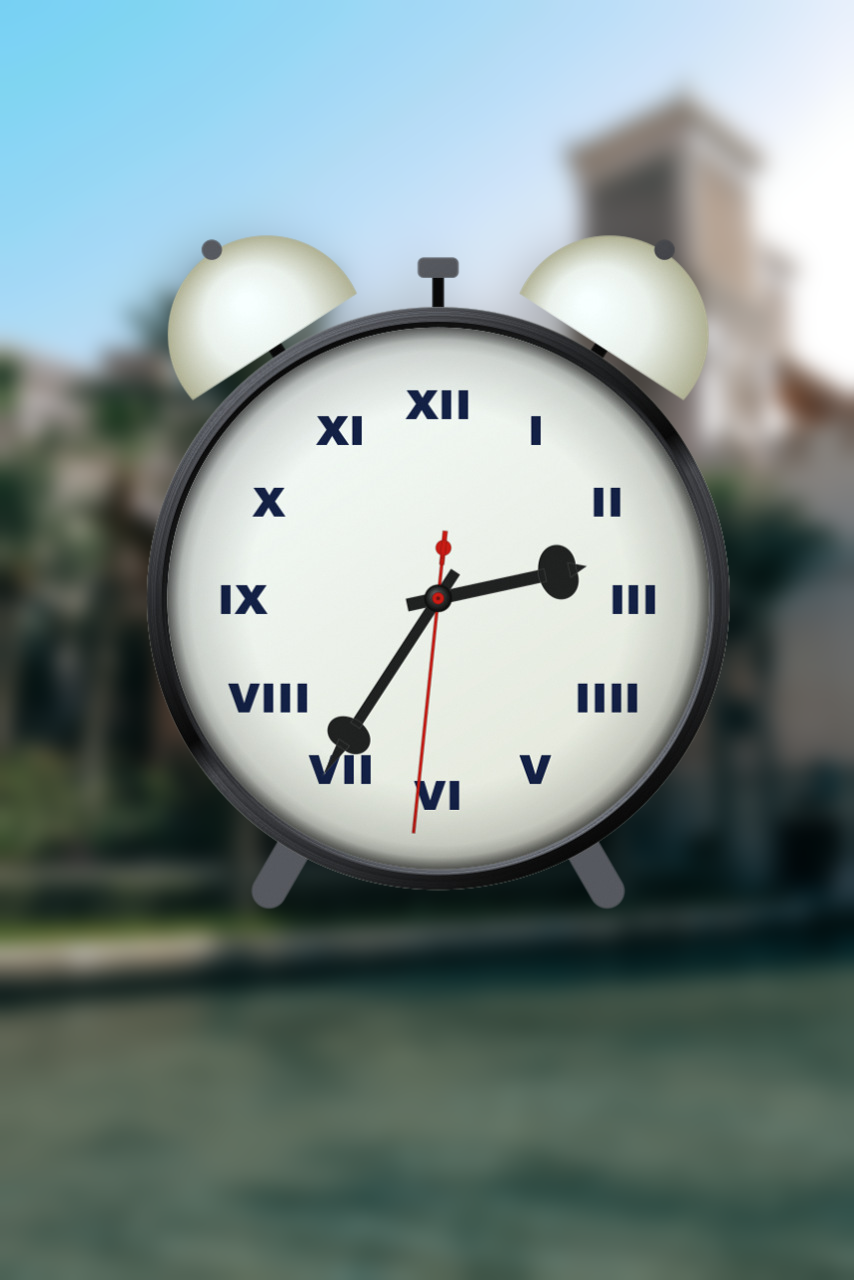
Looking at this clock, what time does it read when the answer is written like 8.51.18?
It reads 2.35.31
